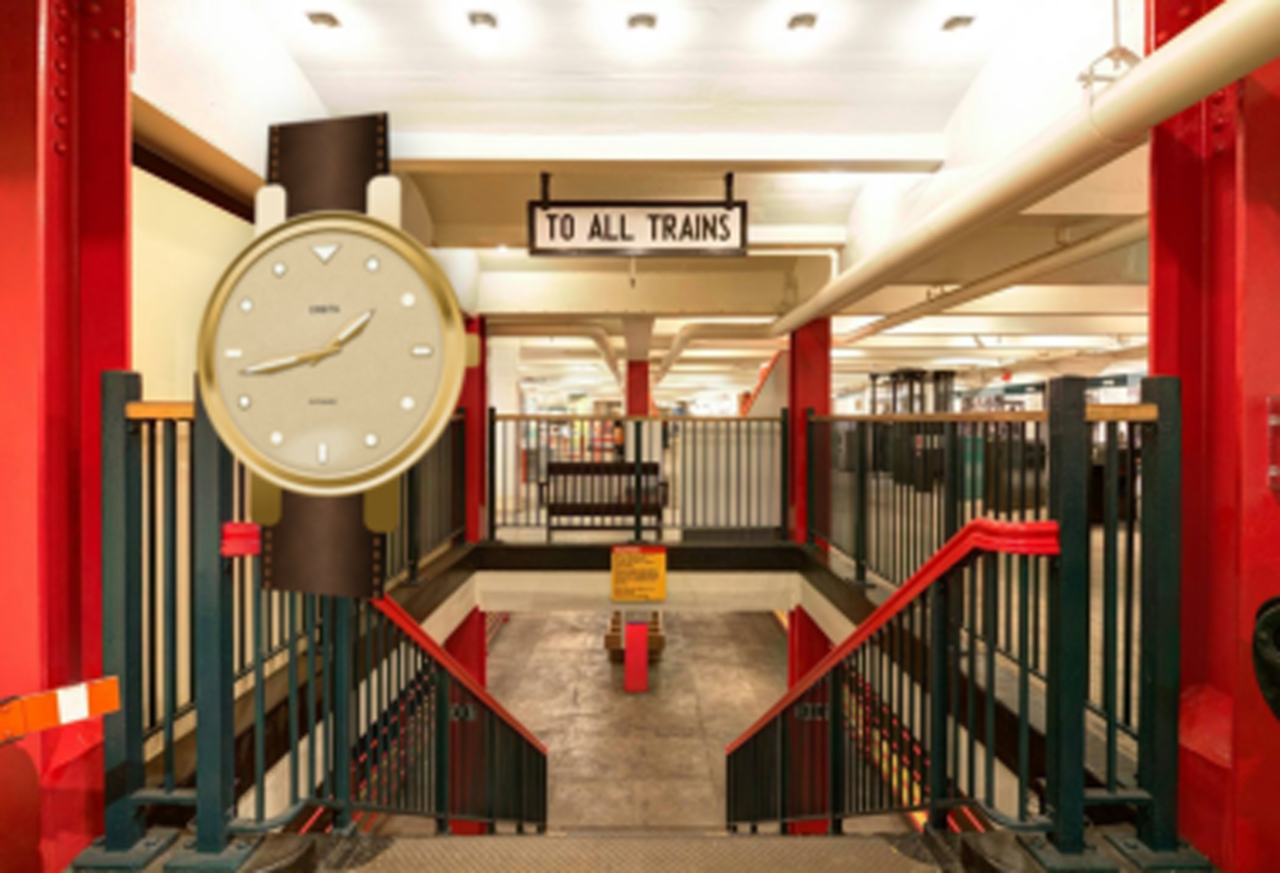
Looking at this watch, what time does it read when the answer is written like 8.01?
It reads 1.43
